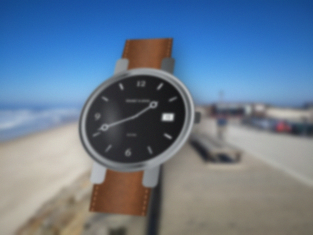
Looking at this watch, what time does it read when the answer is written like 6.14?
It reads 1.41
